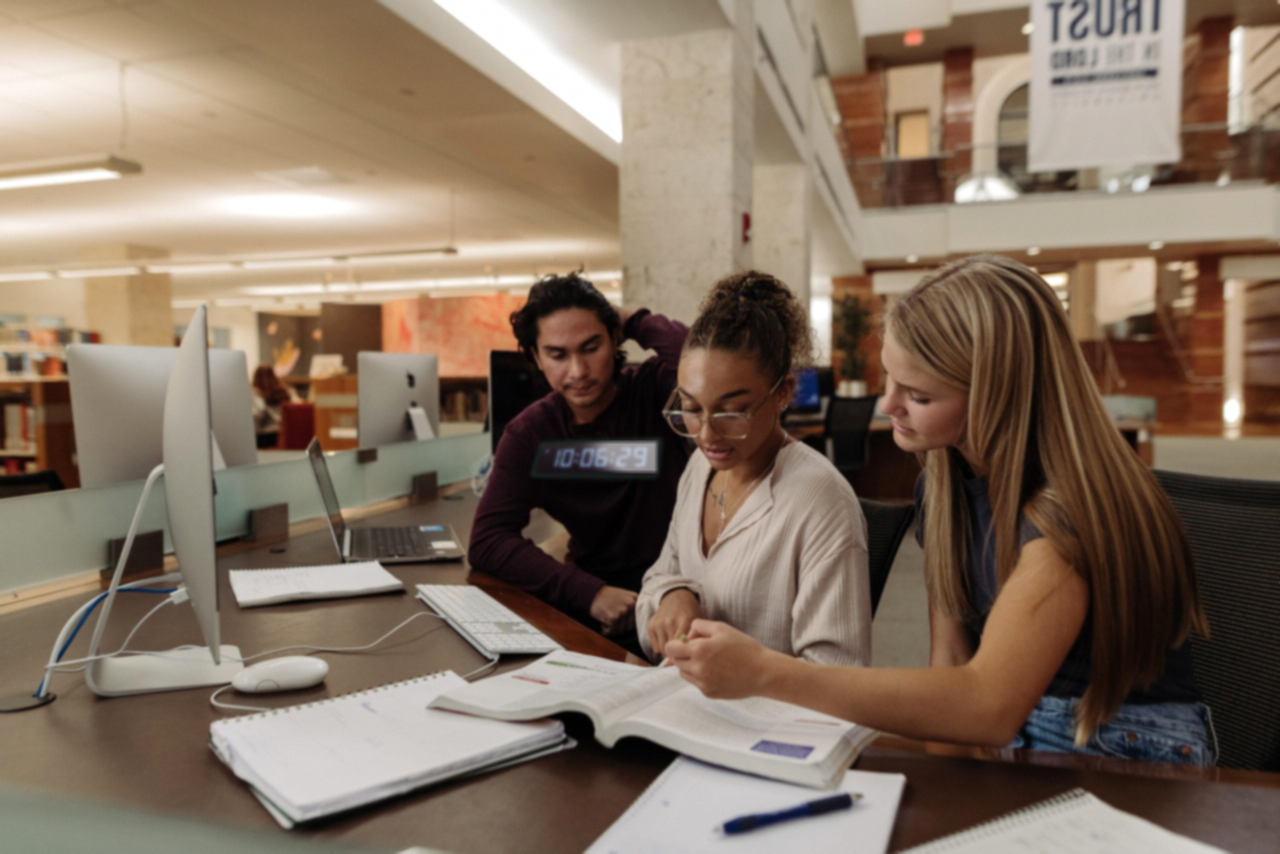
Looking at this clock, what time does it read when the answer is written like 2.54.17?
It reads 10.06.29
